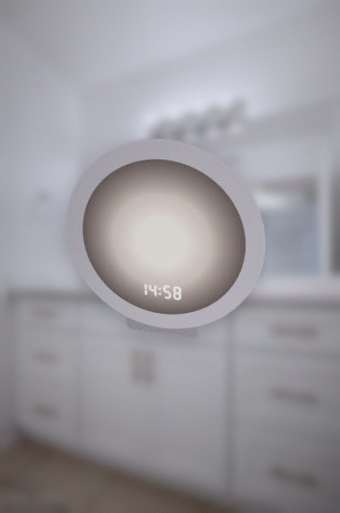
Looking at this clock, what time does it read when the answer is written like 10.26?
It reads 14.58
